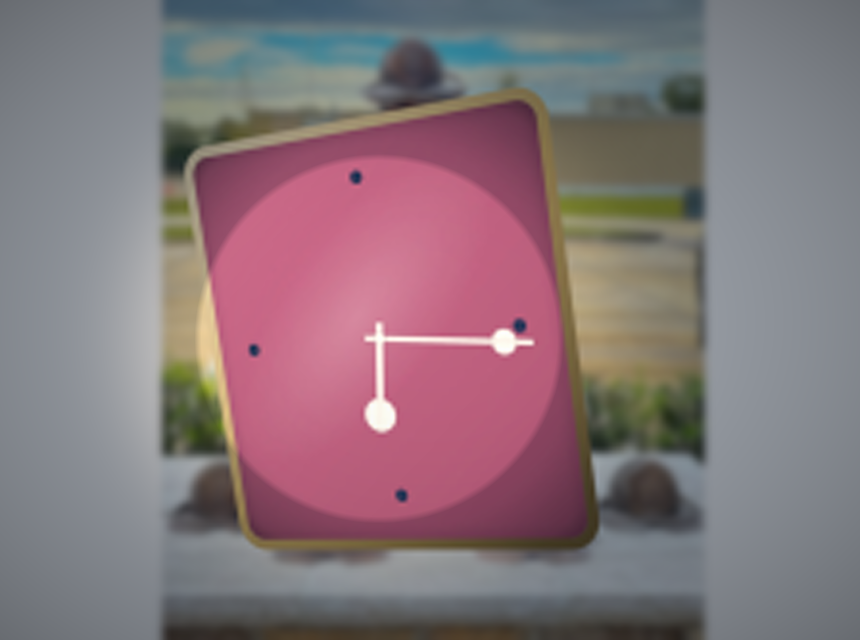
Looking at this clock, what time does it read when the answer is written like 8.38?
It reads 6.16
